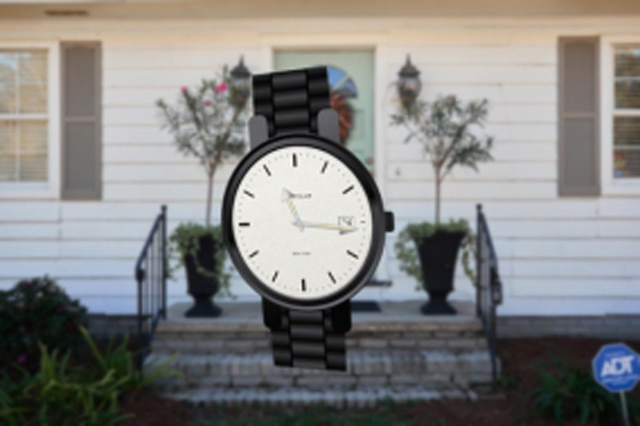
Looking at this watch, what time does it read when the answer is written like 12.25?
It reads 11.16
